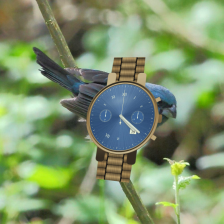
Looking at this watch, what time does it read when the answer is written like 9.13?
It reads 4.21
